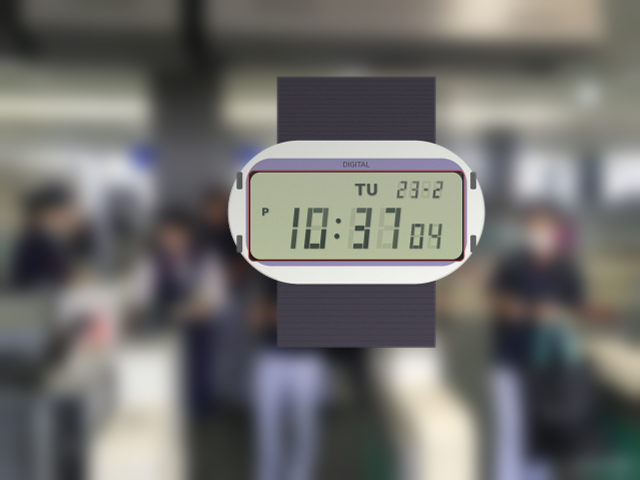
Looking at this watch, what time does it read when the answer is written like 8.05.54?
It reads 10.37.04
